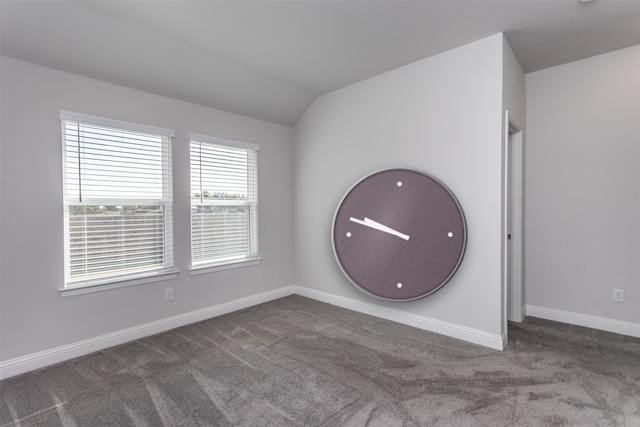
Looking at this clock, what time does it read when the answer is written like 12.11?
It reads 9.48
